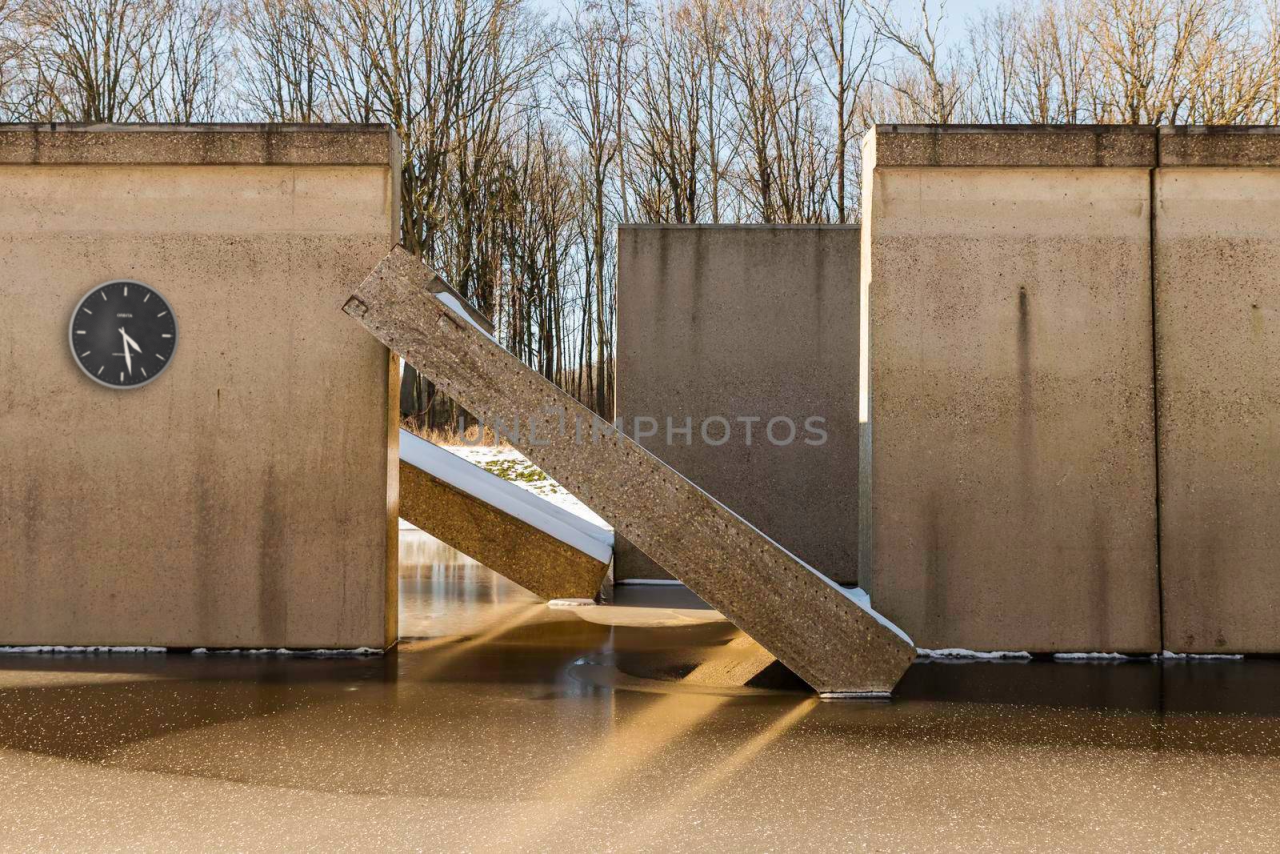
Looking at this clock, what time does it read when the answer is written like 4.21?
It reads 4.28
